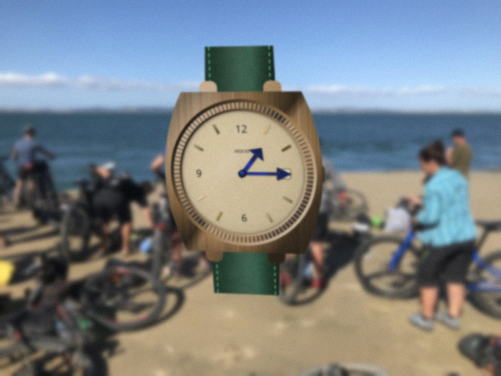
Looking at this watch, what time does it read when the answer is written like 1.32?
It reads 1.15
